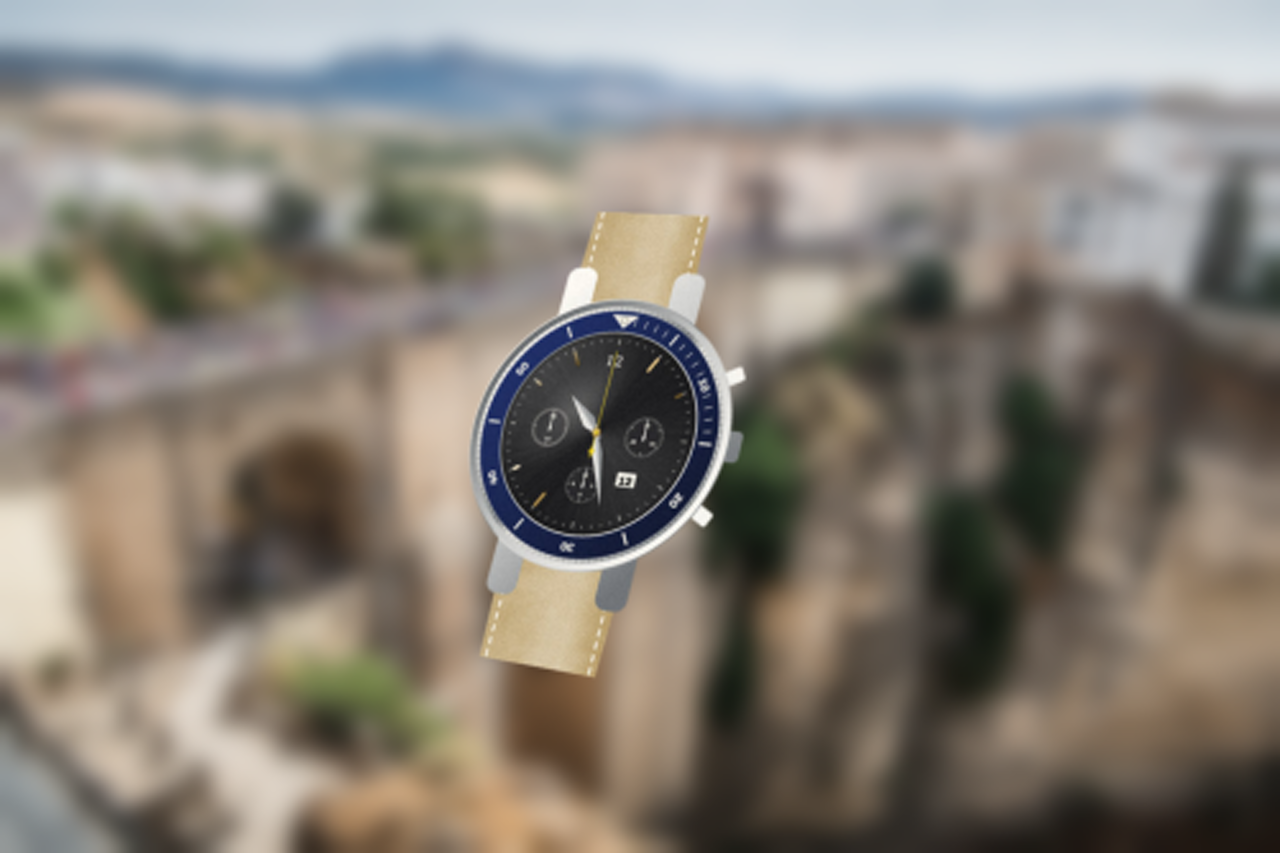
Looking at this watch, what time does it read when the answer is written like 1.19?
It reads 10.27
